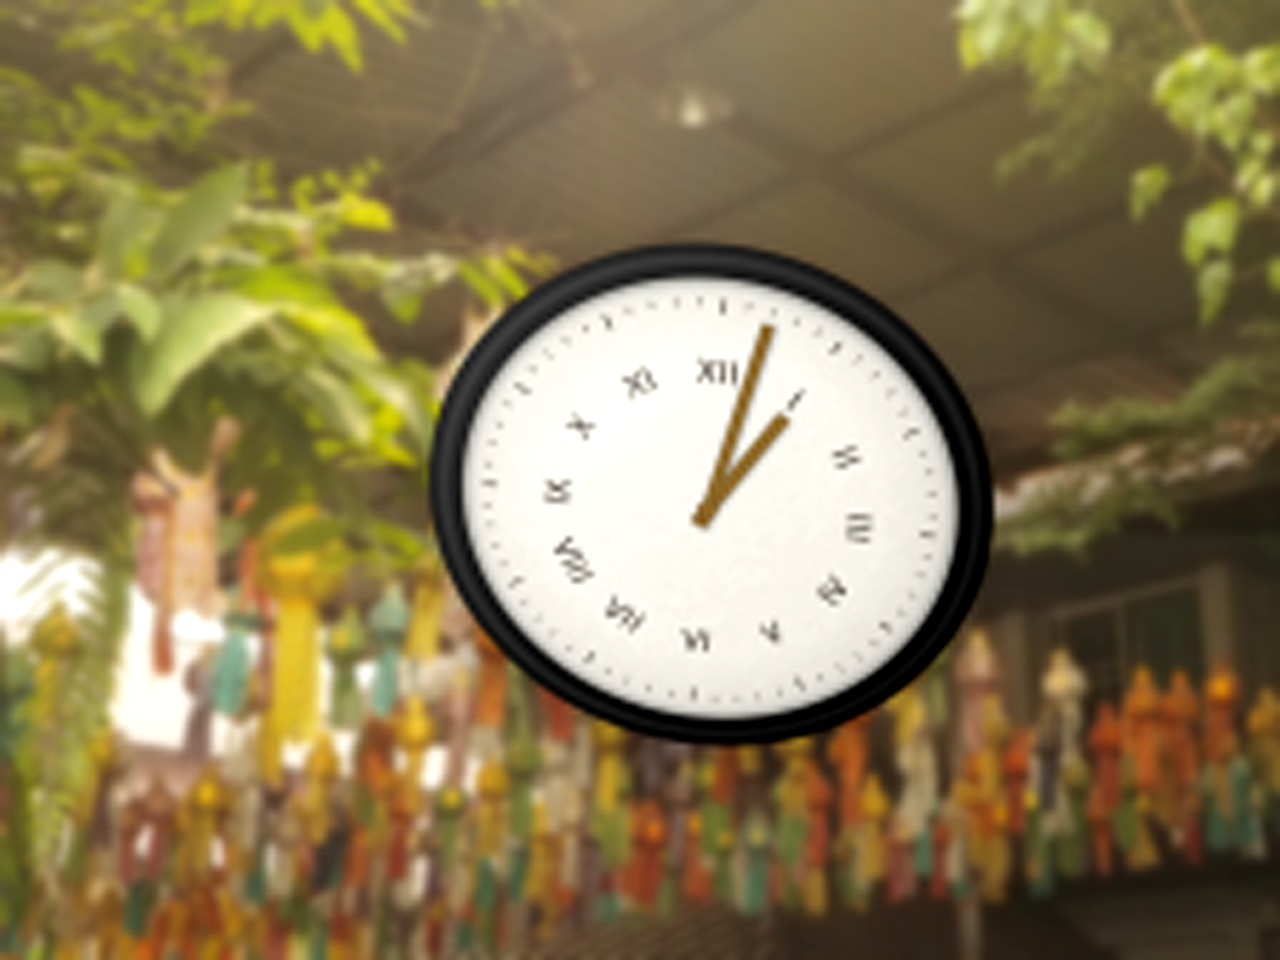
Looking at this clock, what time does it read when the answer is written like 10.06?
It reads 1.02
